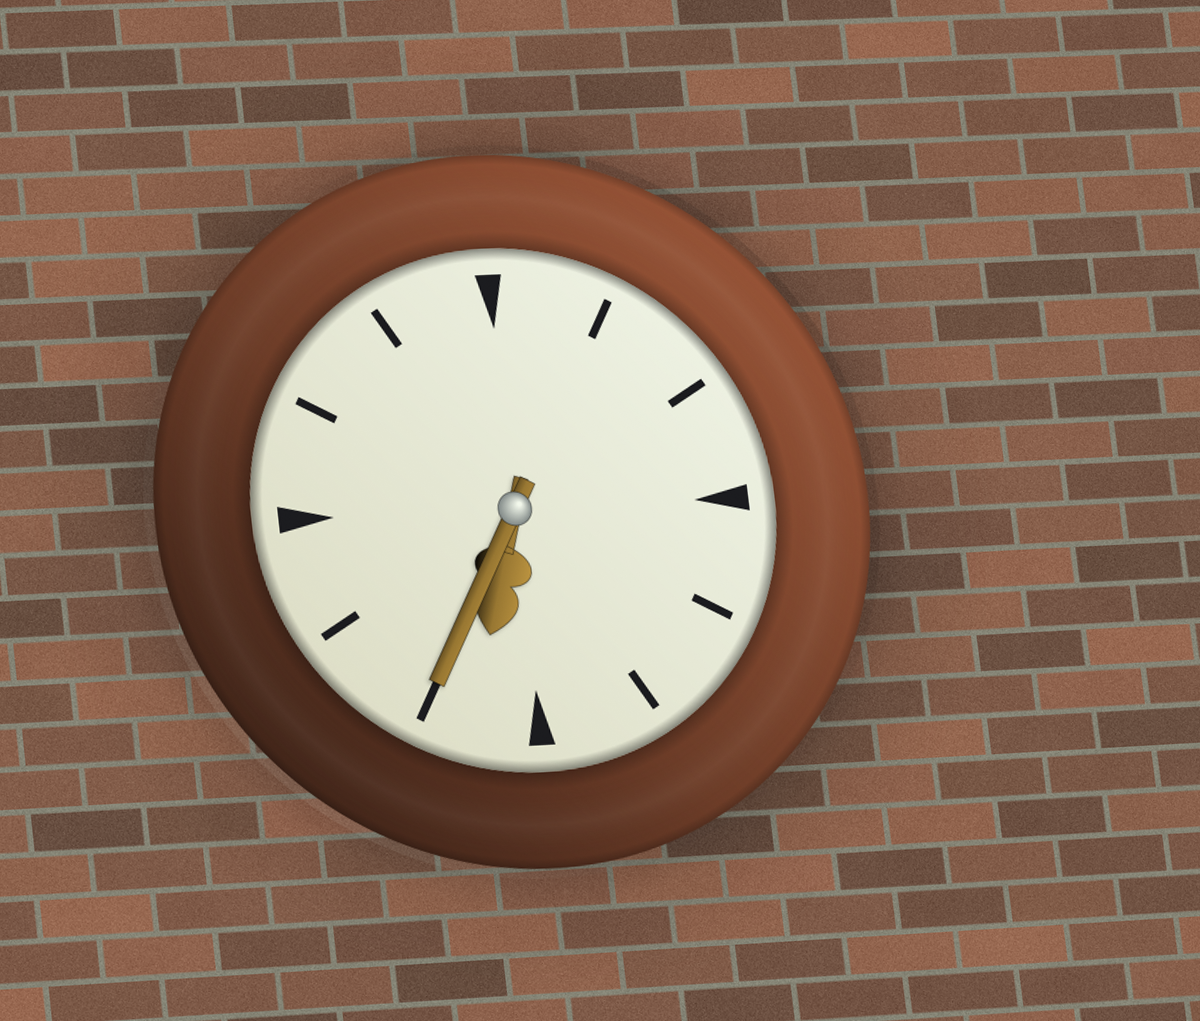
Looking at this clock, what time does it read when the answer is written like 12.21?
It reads 6.35
